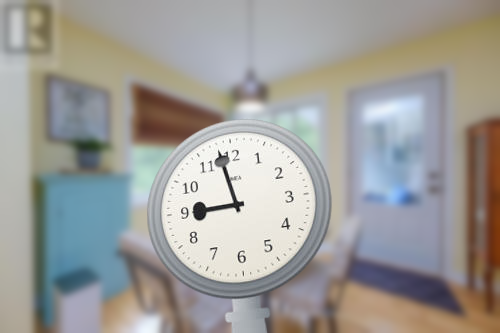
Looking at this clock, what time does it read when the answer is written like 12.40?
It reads 8.58
